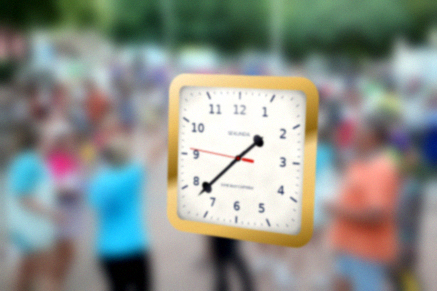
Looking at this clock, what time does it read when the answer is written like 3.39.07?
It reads 1.37.46
